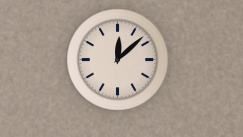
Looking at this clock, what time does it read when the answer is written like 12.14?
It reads 12.08
